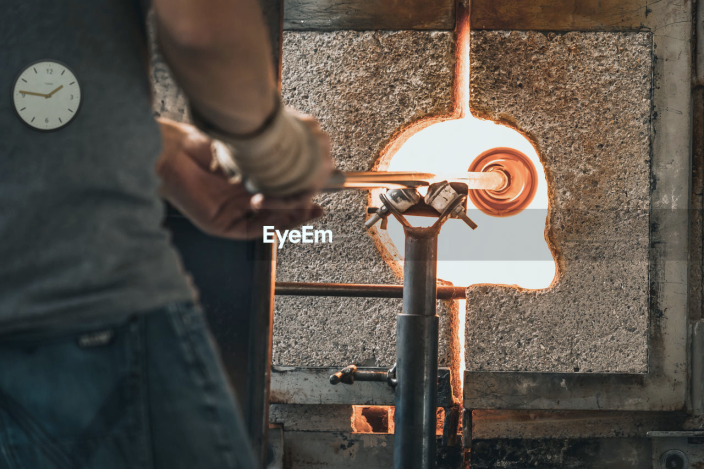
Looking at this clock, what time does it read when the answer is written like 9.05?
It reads 1.46
